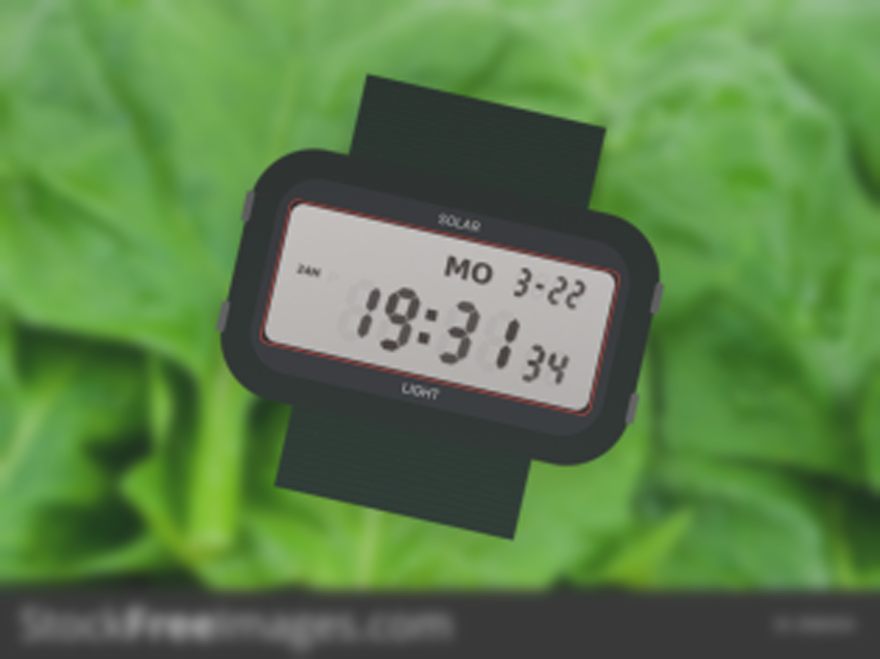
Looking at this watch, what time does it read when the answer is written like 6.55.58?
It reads 19.31.34
